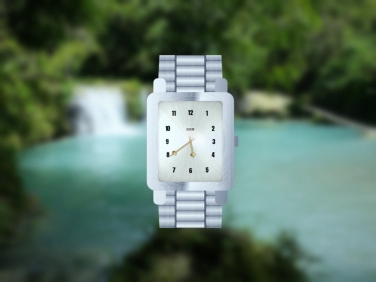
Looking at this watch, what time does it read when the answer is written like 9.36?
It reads 5.39
